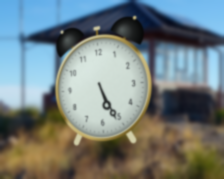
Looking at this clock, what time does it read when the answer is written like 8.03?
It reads 5.26
